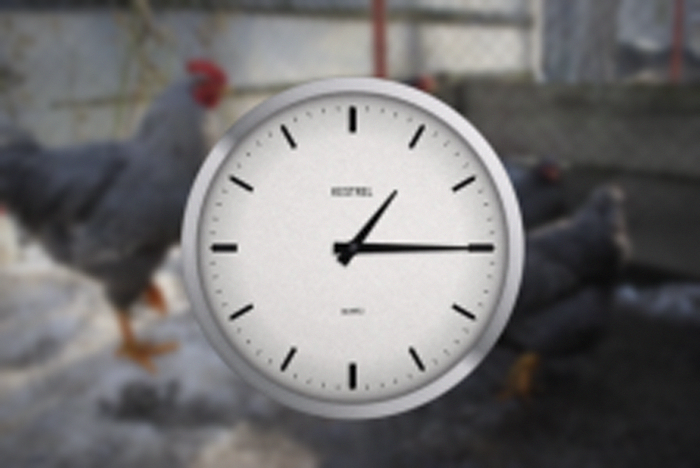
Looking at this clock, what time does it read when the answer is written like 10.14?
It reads 1.15
